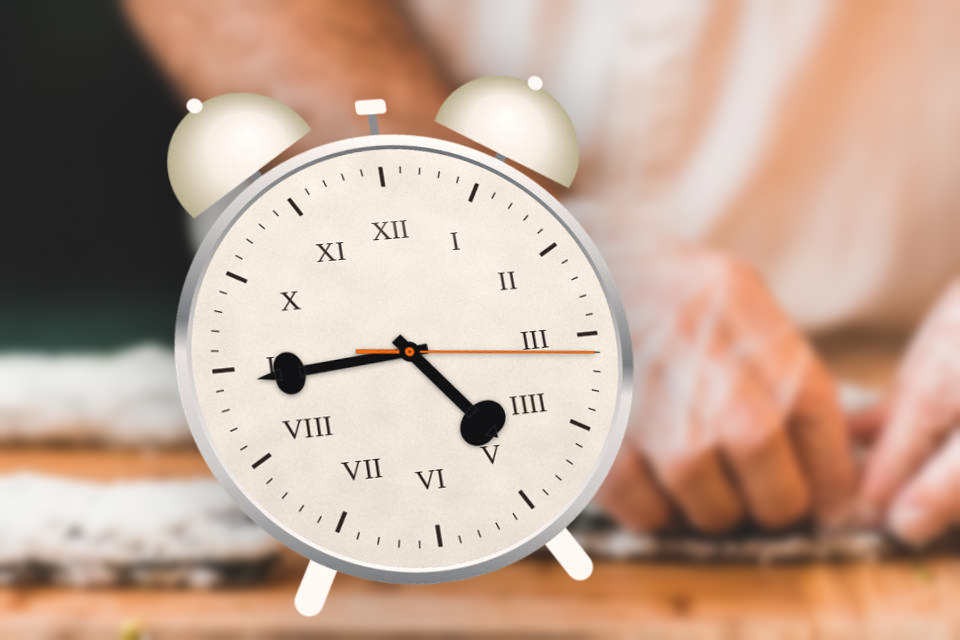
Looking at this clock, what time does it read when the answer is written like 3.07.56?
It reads 4.44.16
